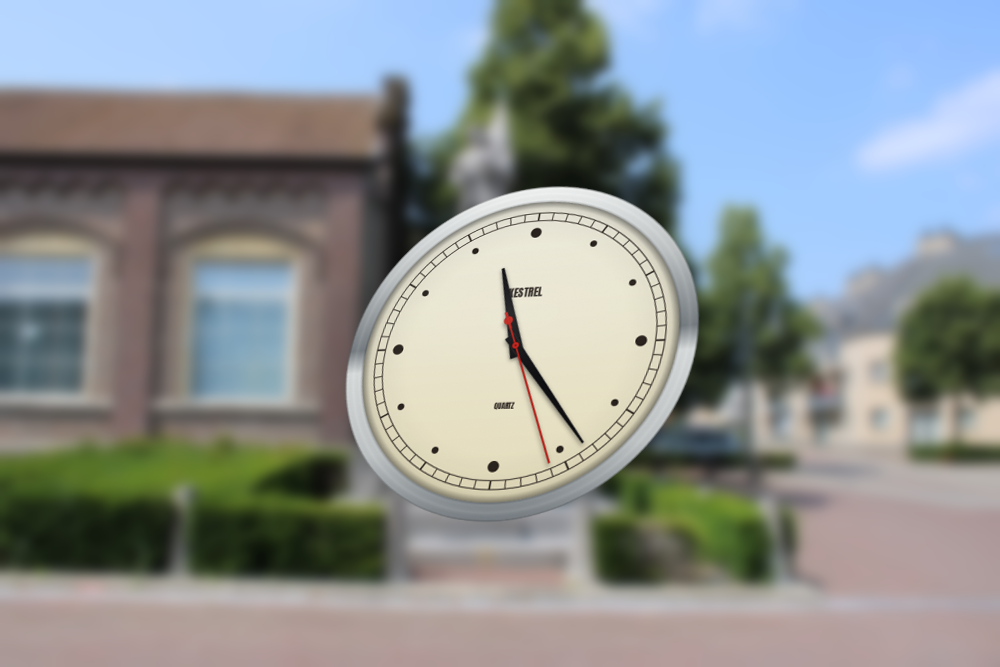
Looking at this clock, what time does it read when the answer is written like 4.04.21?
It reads 11.23.26
